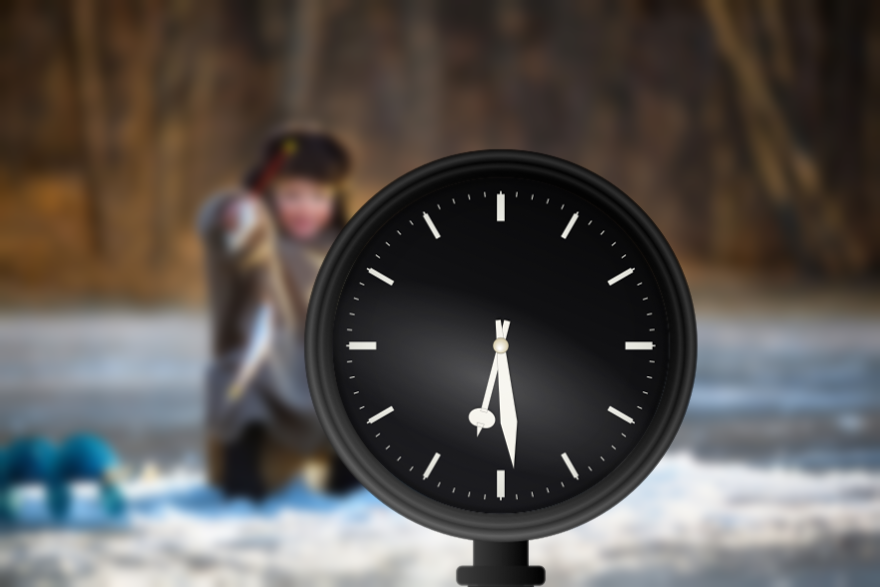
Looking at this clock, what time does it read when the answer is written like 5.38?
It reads 6.29
